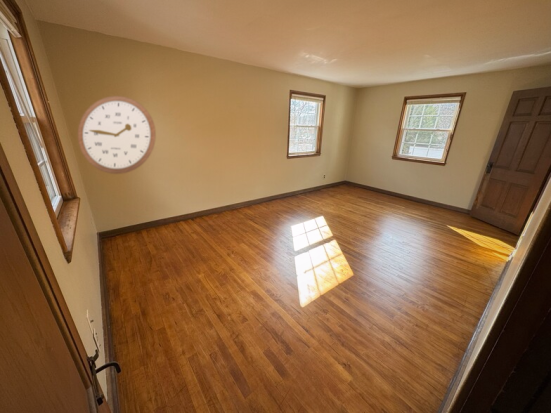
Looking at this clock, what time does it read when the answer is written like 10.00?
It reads 1.46
